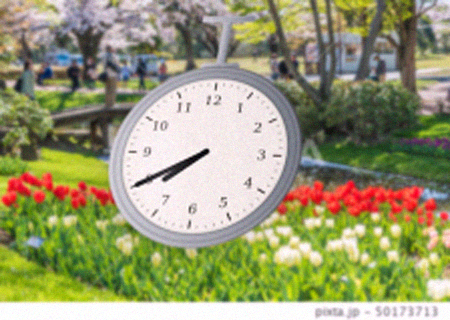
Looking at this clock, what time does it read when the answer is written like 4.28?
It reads 7.40
